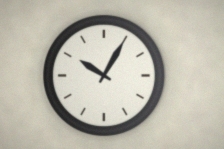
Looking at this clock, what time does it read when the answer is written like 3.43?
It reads 10.05
